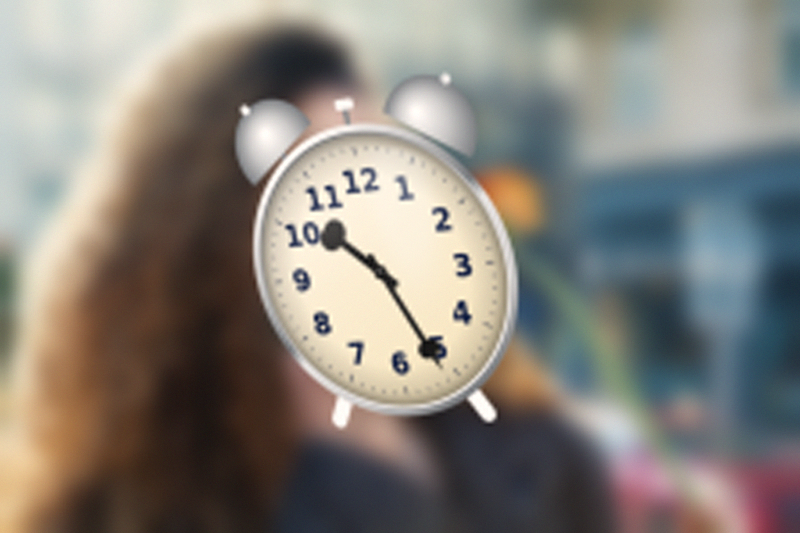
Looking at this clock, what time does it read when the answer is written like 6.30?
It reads 10.26
